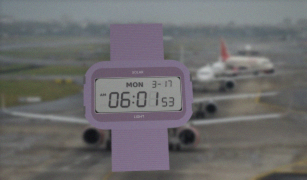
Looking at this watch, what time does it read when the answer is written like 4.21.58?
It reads 6.01.53
